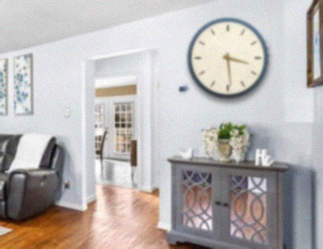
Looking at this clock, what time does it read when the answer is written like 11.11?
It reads 3.29
